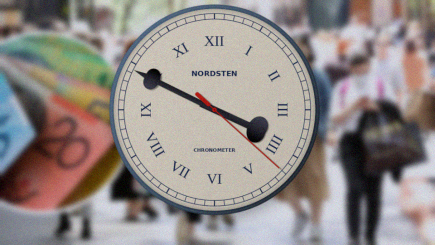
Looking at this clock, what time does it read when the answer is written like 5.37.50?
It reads 3.49.22
